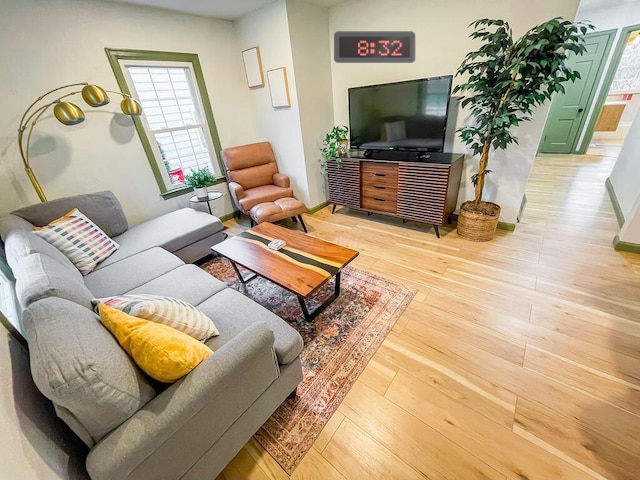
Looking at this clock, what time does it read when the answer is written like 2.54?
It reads 8.32
